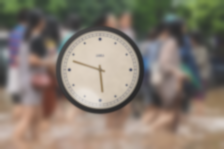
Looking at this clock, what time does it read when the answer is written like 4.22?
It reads 5.48
